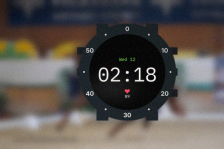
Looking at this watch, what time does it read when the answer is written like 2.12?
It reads 2.18
